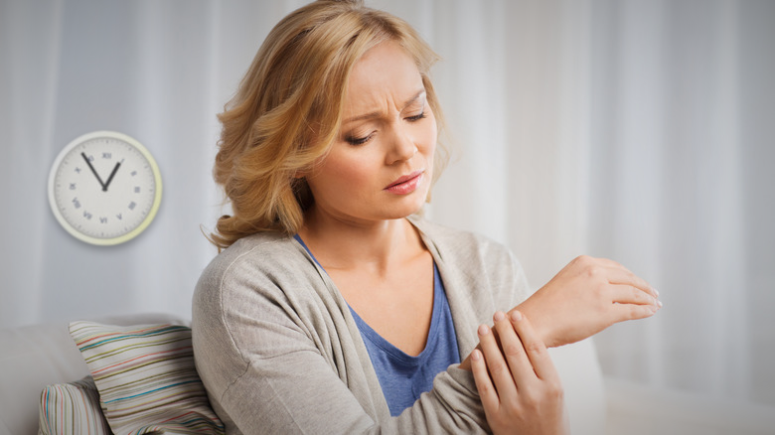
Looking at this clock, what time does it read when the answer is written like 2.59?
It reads 12.54
